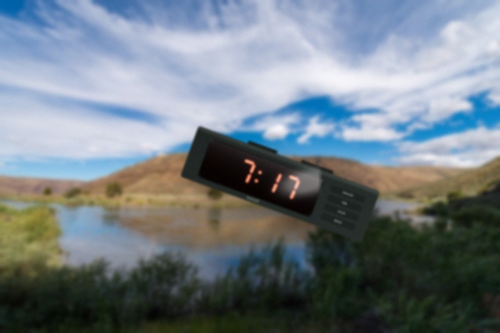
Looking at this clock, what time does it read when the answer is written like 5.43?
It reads 7.17
